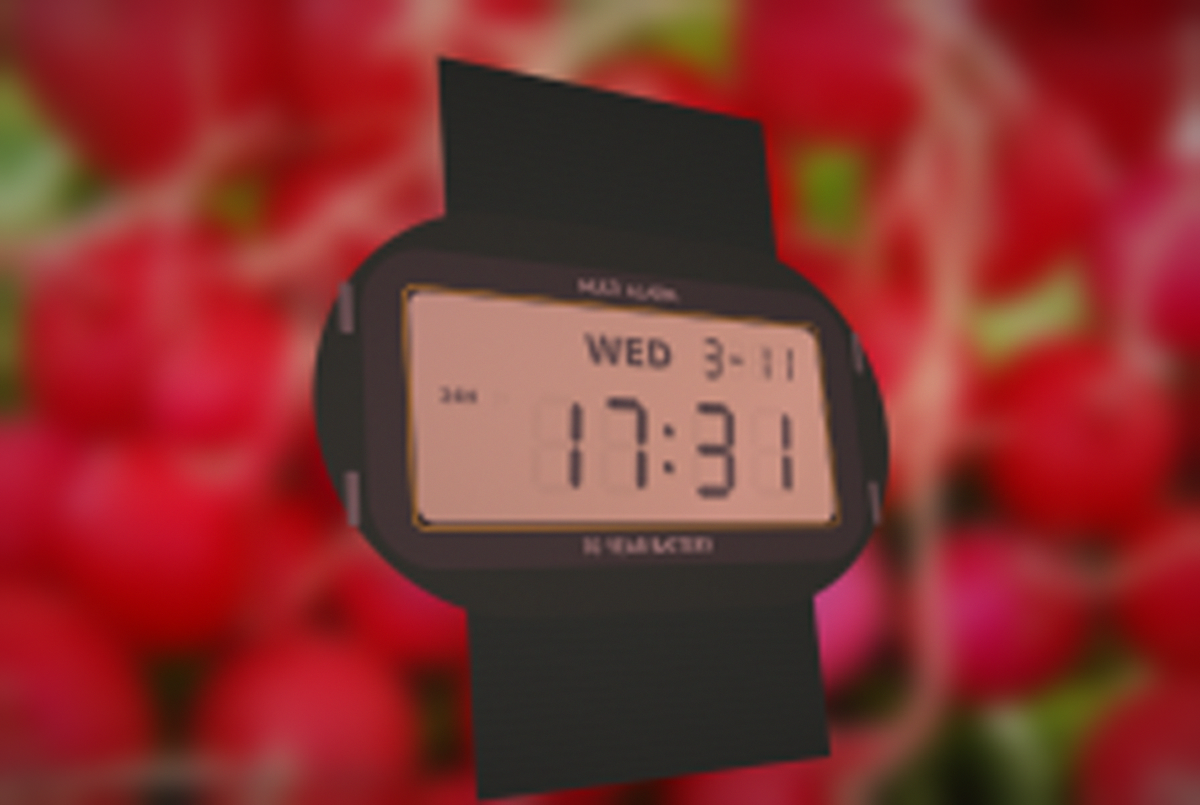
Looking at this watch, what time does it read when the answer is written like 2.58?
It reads 17.31
